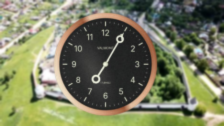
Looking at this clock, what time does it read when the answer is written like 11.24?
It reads 7.05
